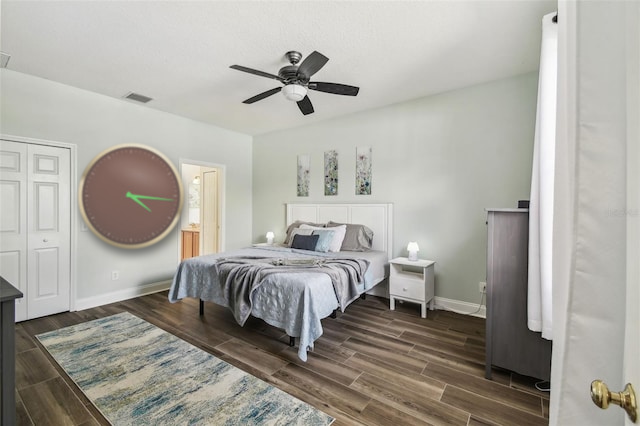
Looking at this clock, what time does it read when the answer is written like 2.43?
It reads 4.16
